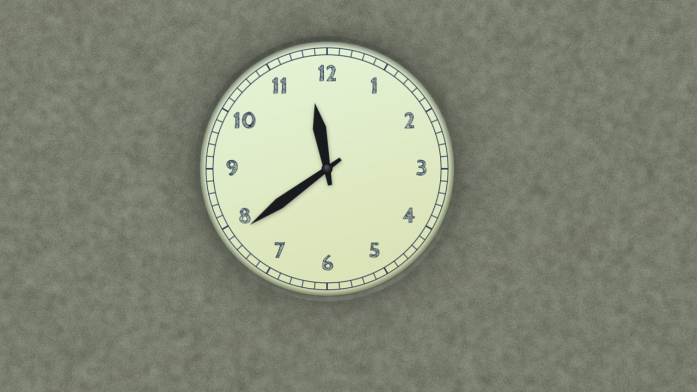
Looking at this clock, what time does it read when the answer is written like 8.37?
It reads 11.39
